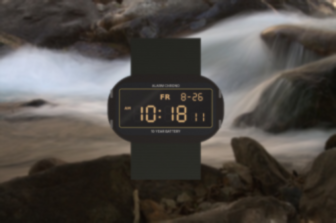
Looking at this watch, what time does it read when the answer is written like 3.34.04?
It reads 10.18.11
